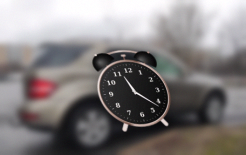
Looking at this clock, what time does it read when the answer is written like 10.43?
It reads 11.22
